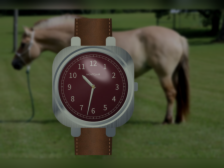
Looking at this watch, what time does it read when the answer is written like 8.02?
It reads 10.32
